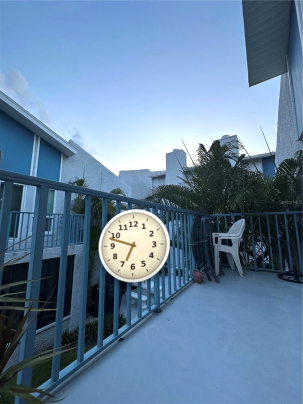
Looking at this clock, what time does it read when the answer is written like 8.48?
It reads 6.48
